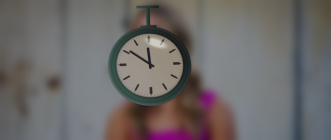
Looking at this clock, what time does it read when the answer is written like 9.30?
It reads 11.51
